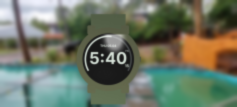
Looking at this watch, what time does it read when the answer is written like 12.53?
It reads 5.40
